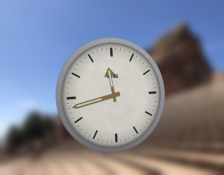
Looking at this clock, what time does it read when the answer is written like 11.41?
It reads 11.43
